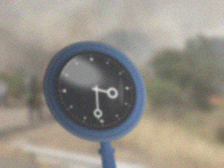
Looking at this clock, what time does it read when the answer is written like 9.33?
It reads 3.31
